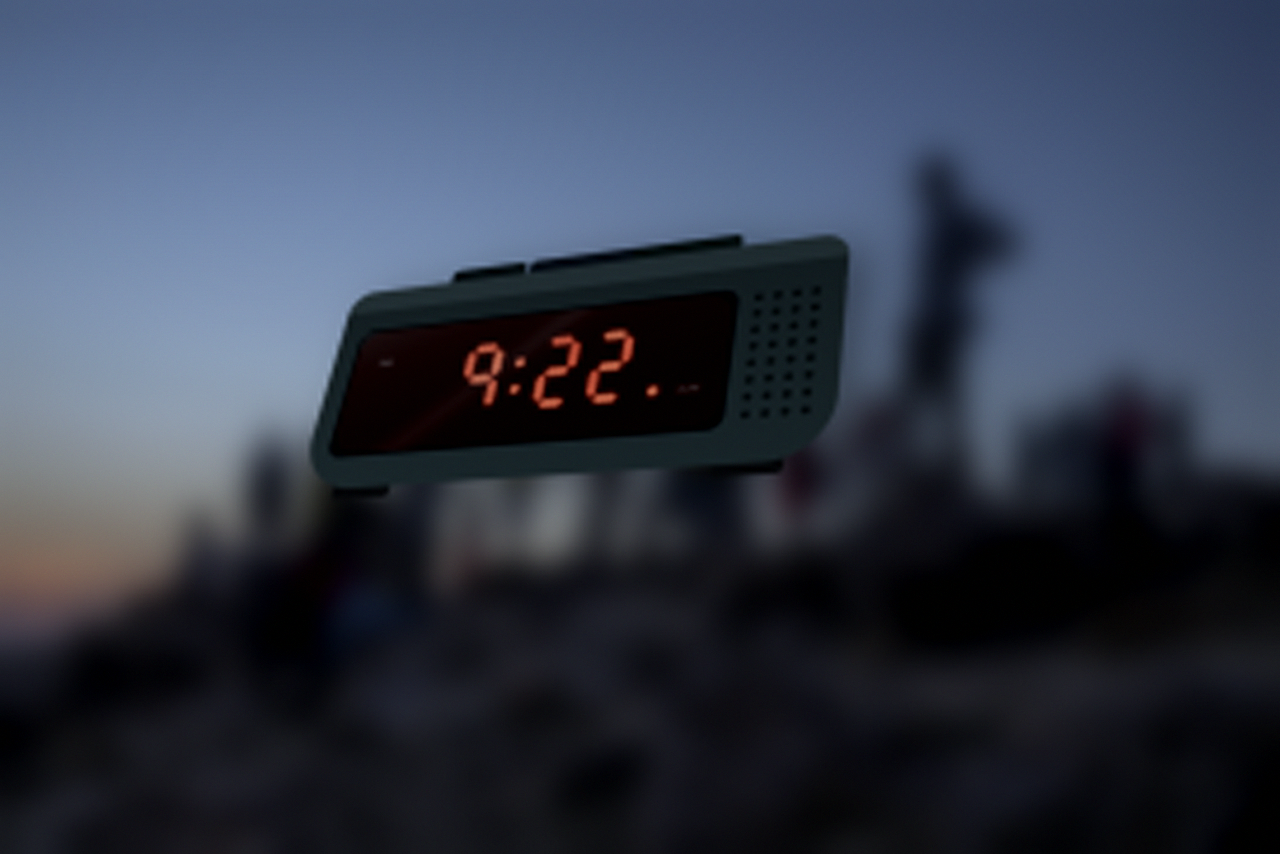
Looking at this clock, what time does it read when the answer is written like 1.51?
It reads 9.22
